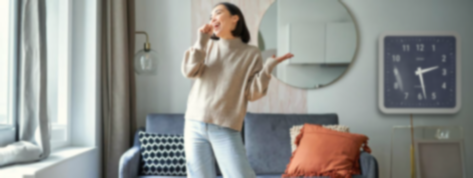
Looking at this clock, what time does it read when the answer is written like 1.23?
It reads 2.28
